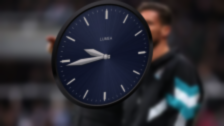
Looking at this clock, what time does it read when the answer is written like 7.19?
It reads 9.44
